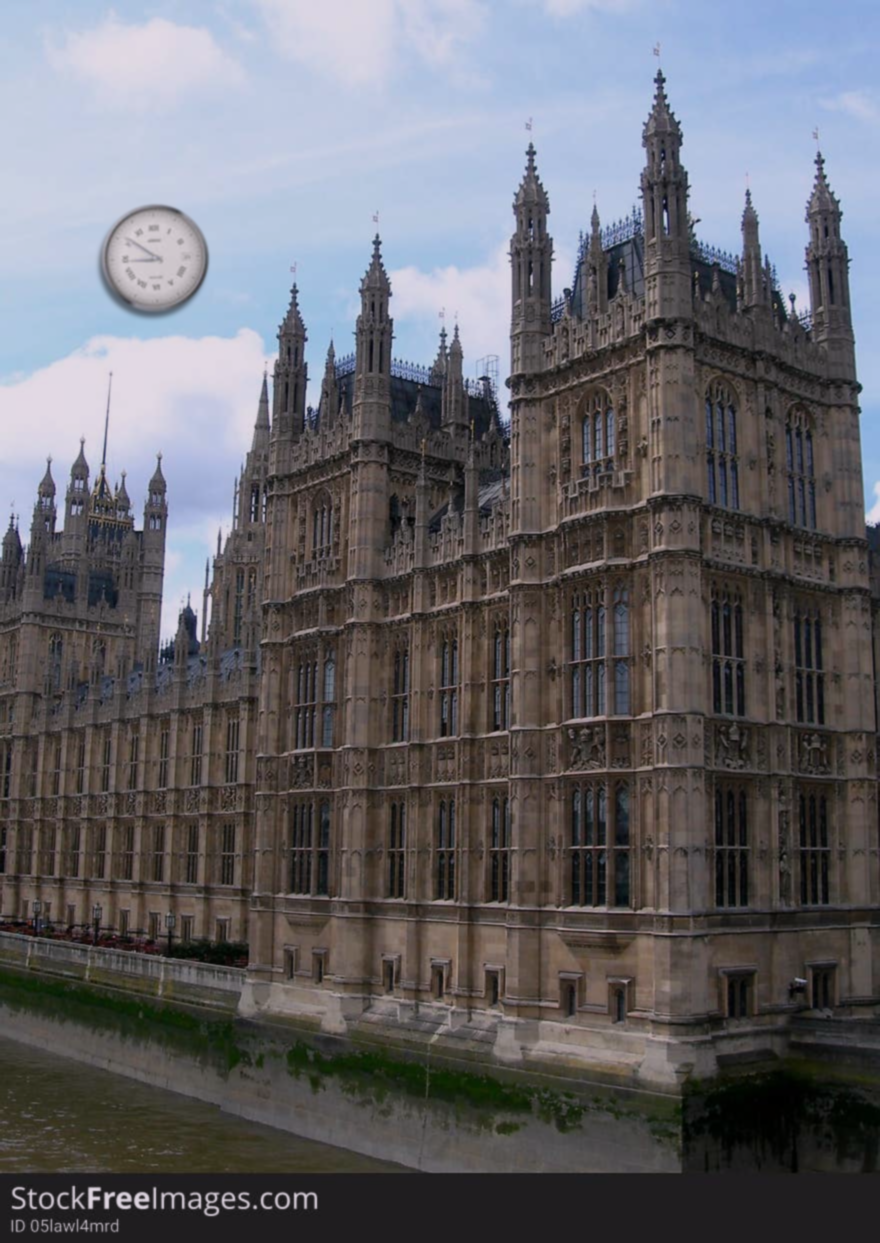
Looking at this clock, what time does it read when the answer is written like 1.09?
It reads 8.51
